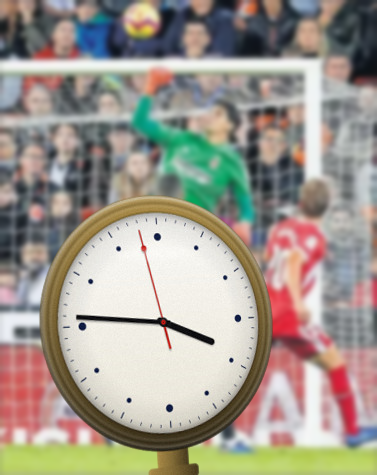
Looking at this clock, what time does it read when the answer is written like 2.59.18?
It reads 3.45.58
